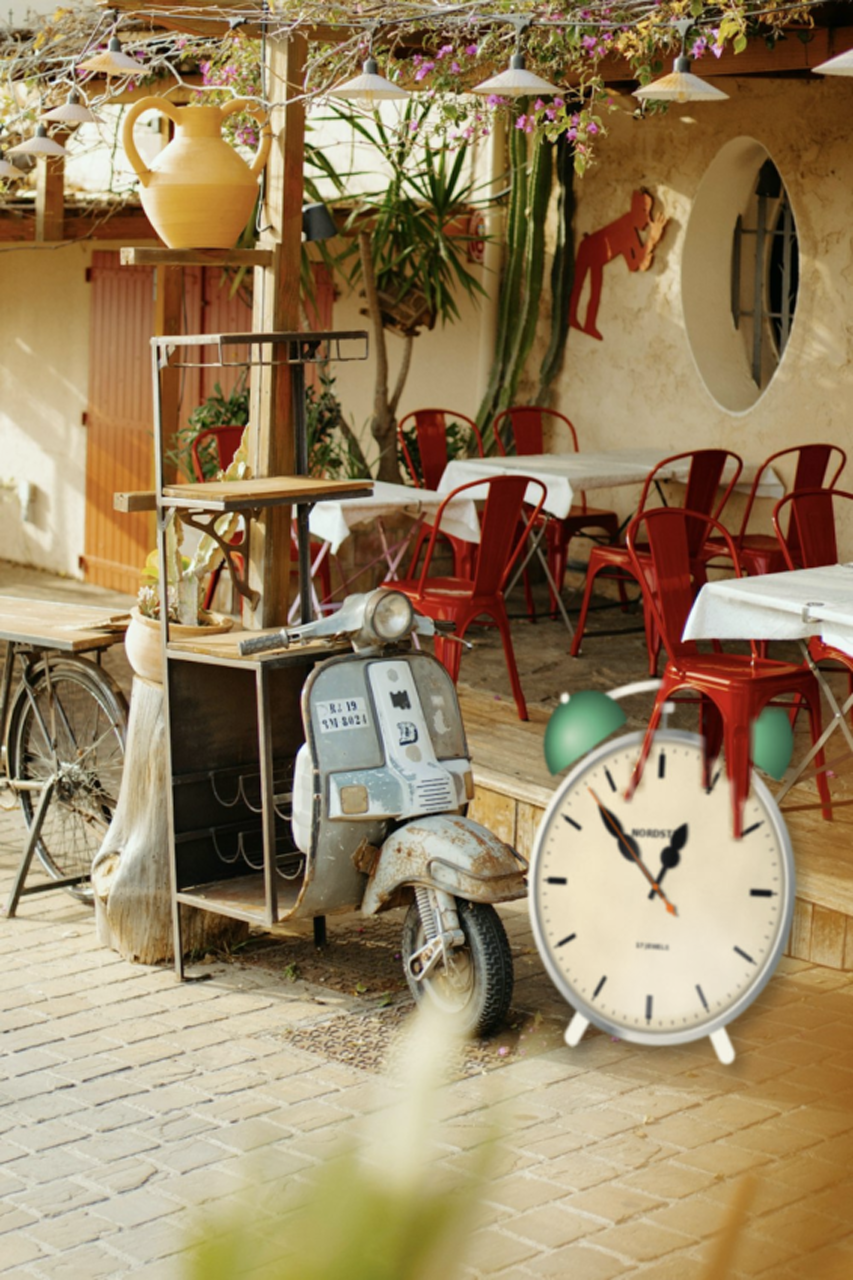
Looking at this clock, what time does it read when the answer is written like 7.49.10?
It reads 12.52.53
